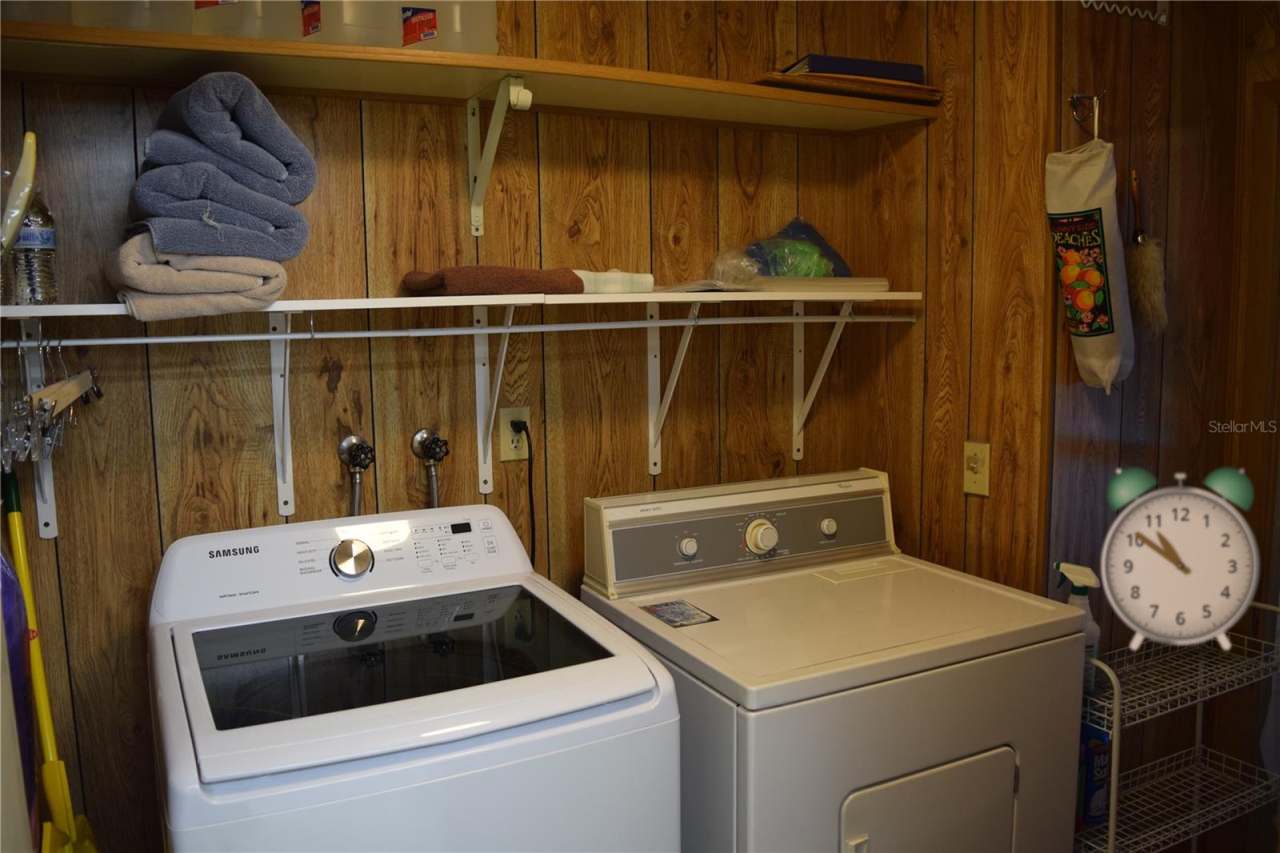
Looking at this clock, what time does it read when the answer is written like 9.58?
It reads 10.51
